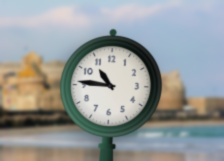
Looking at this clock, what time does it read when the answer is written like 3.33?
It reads 10.46
